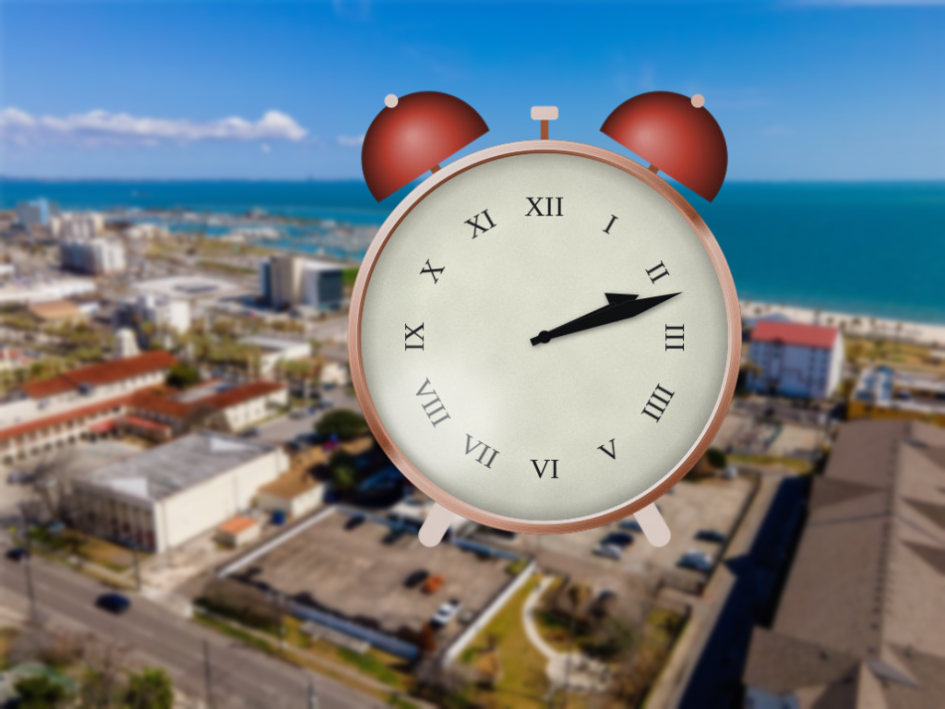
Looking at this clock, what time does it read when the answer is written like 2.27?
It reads 2.12
